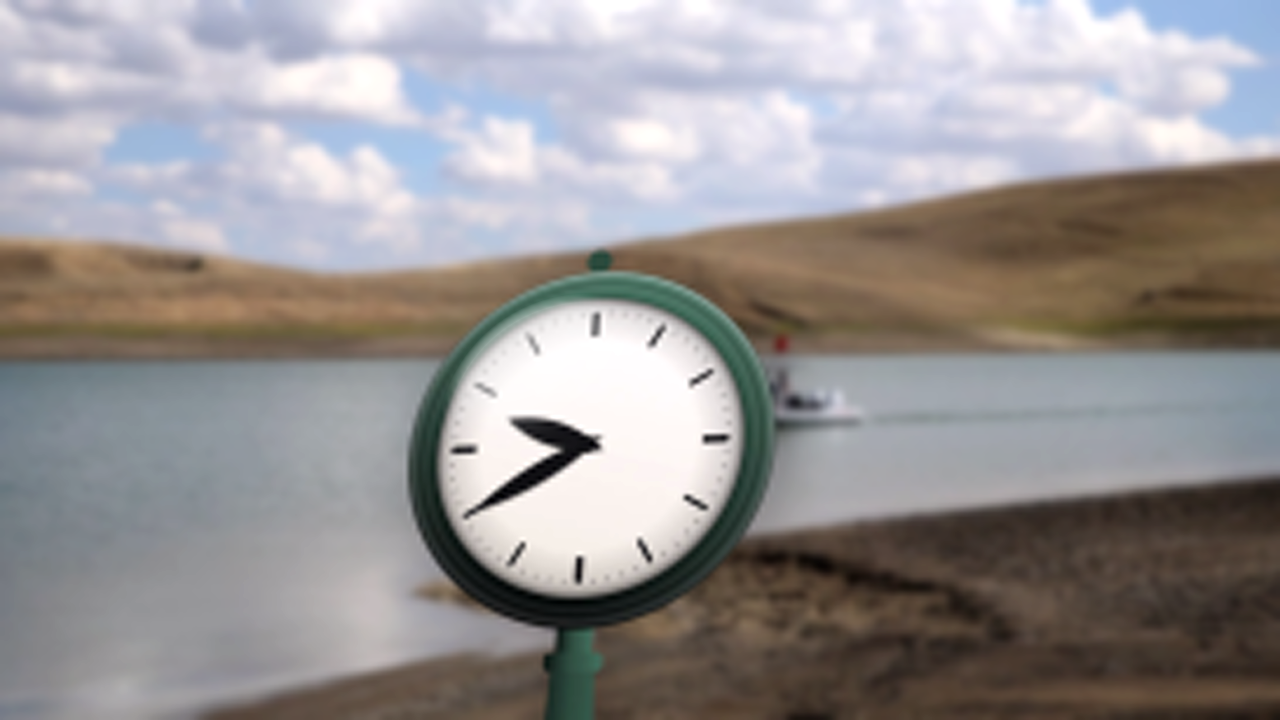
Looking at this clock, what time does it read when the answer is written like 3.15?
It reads 9.40
